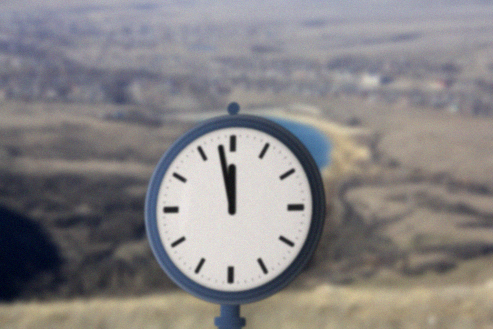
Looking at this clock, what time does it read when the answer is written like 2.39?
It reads 11.58
